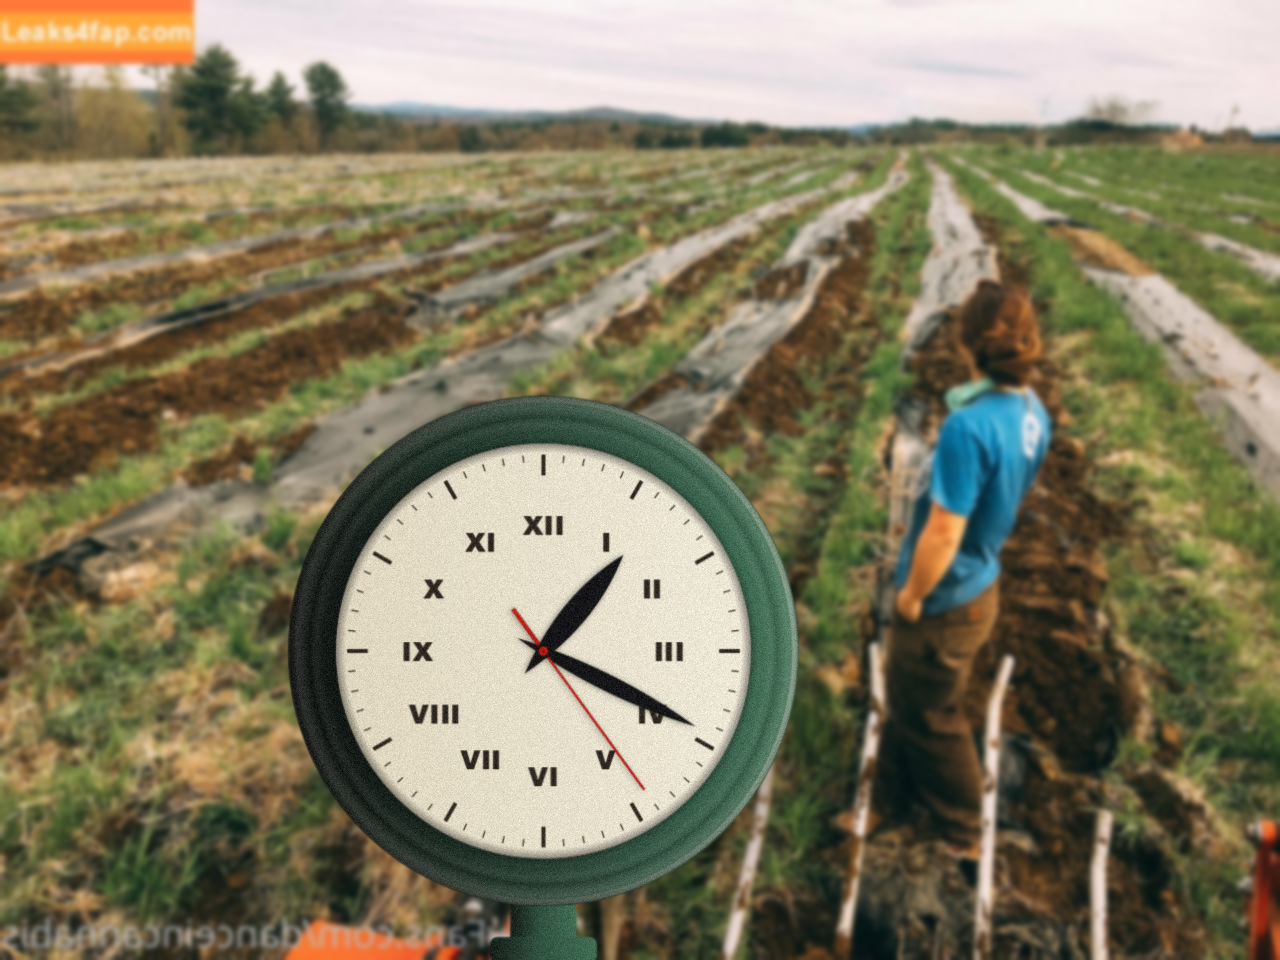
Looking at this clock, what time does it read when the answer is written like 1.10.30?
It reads 1.19.24
